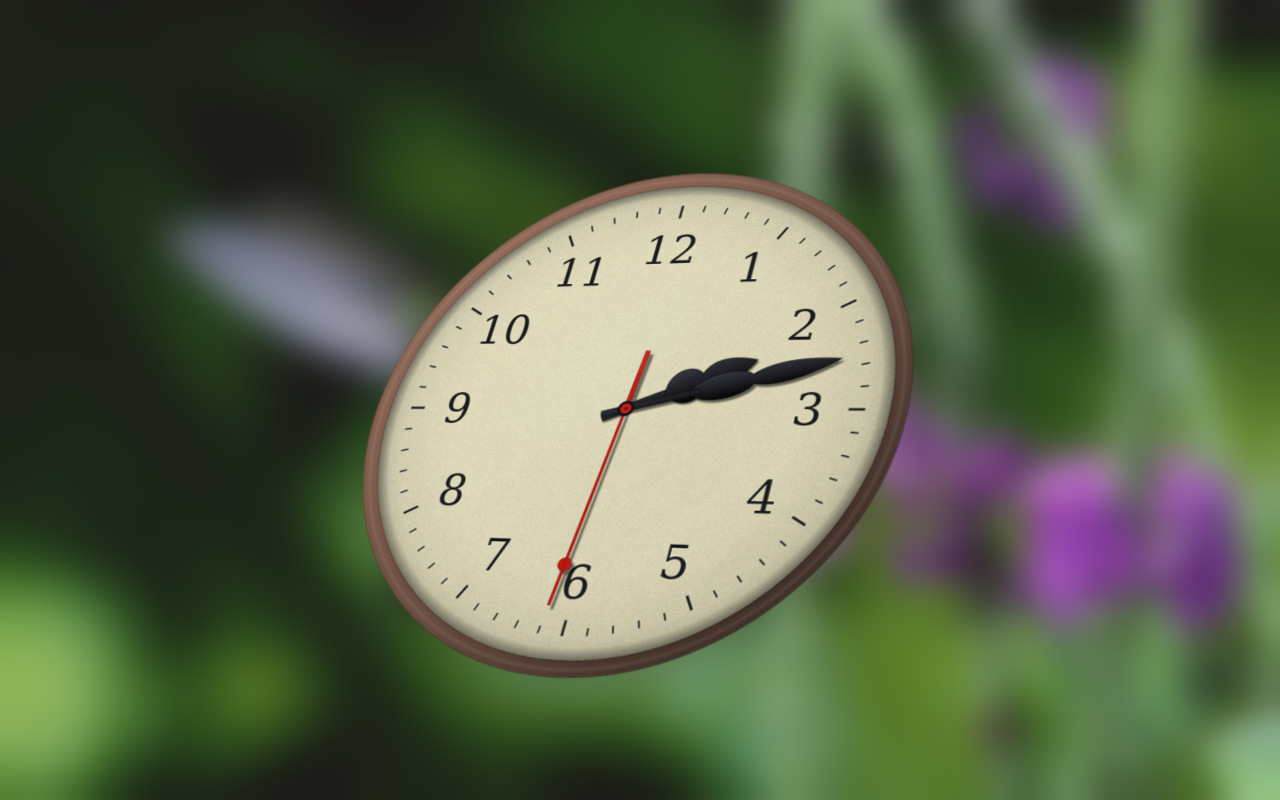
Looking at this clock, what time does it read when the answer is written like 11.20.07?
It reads 2.12.31
